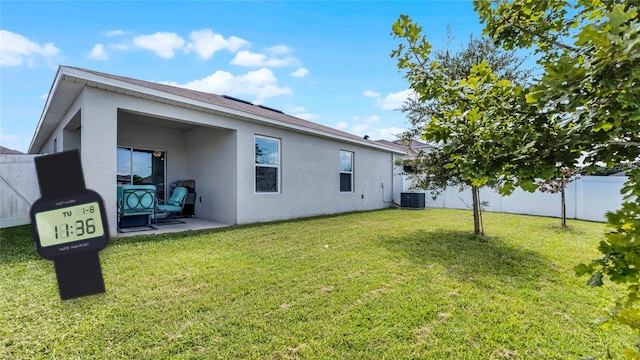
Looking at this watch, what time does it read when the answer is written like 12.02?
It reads 11.36
